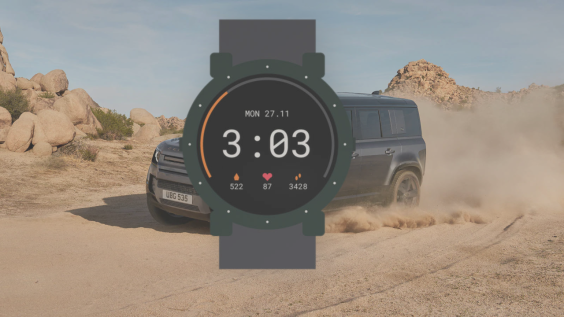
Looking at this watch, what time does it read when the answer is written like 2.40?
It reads 3.03
